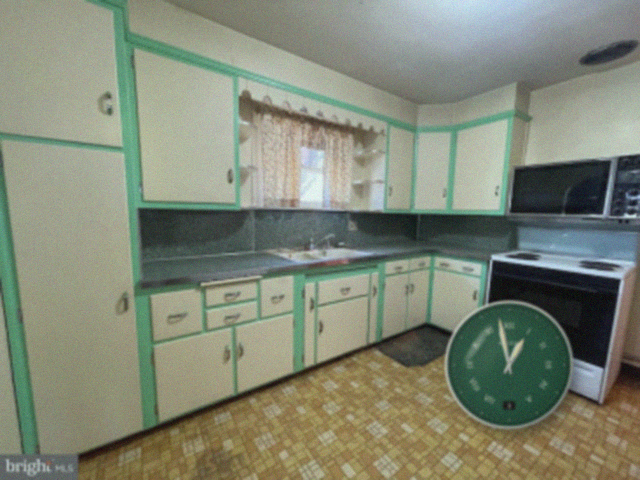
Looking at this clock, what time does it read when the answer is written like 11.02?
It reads 12.58
